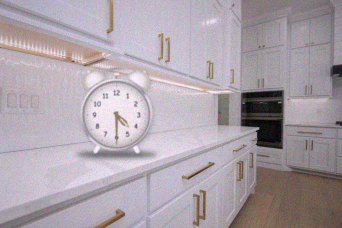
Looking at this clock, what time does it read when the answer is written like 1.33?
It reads 4.30
